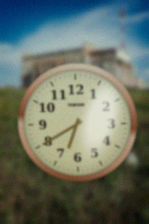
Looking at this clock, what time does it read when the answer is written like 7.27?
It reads 6.40
